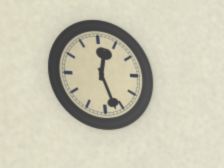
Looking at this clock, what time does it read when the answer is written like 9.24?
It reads 12.27
